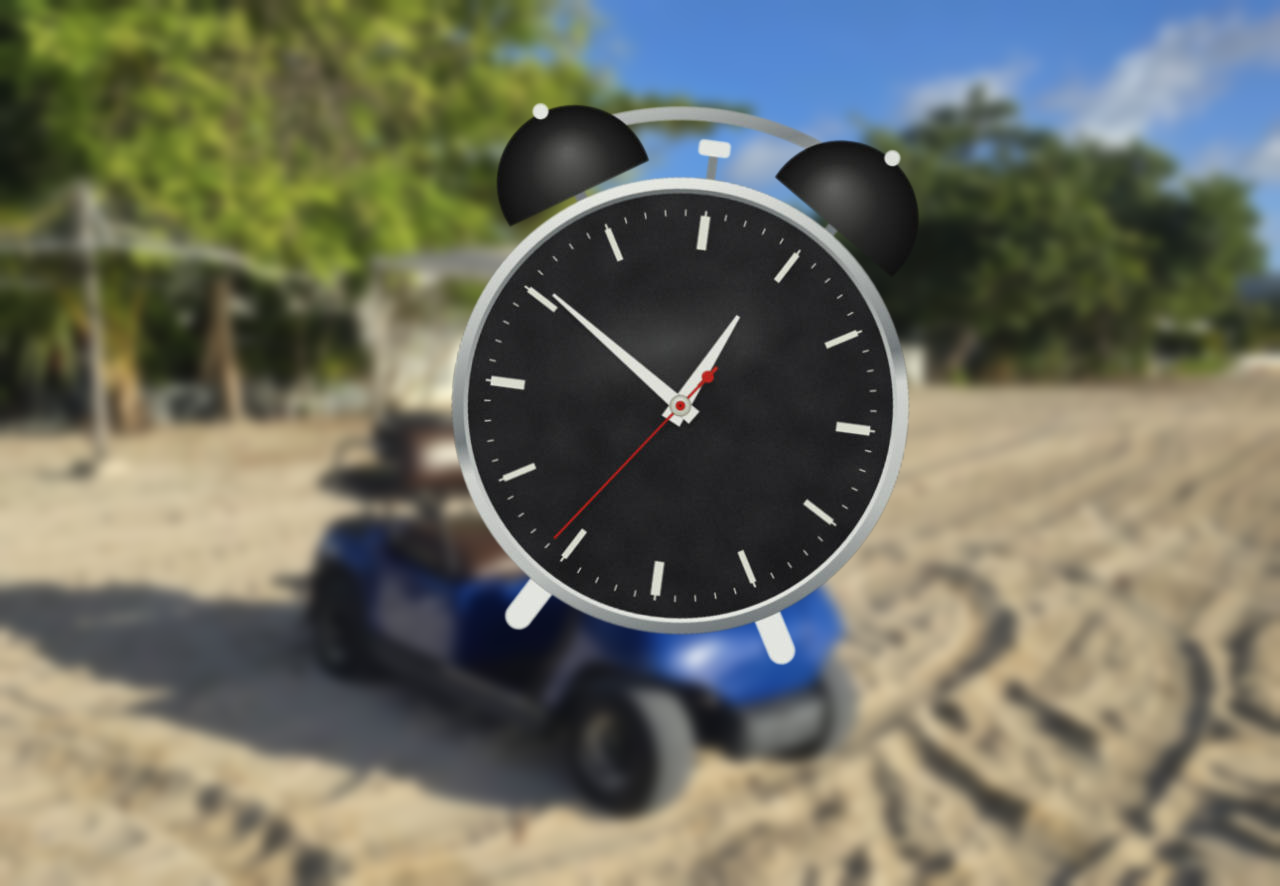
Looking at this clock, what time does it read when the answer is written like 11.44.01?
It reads 12.50.36
